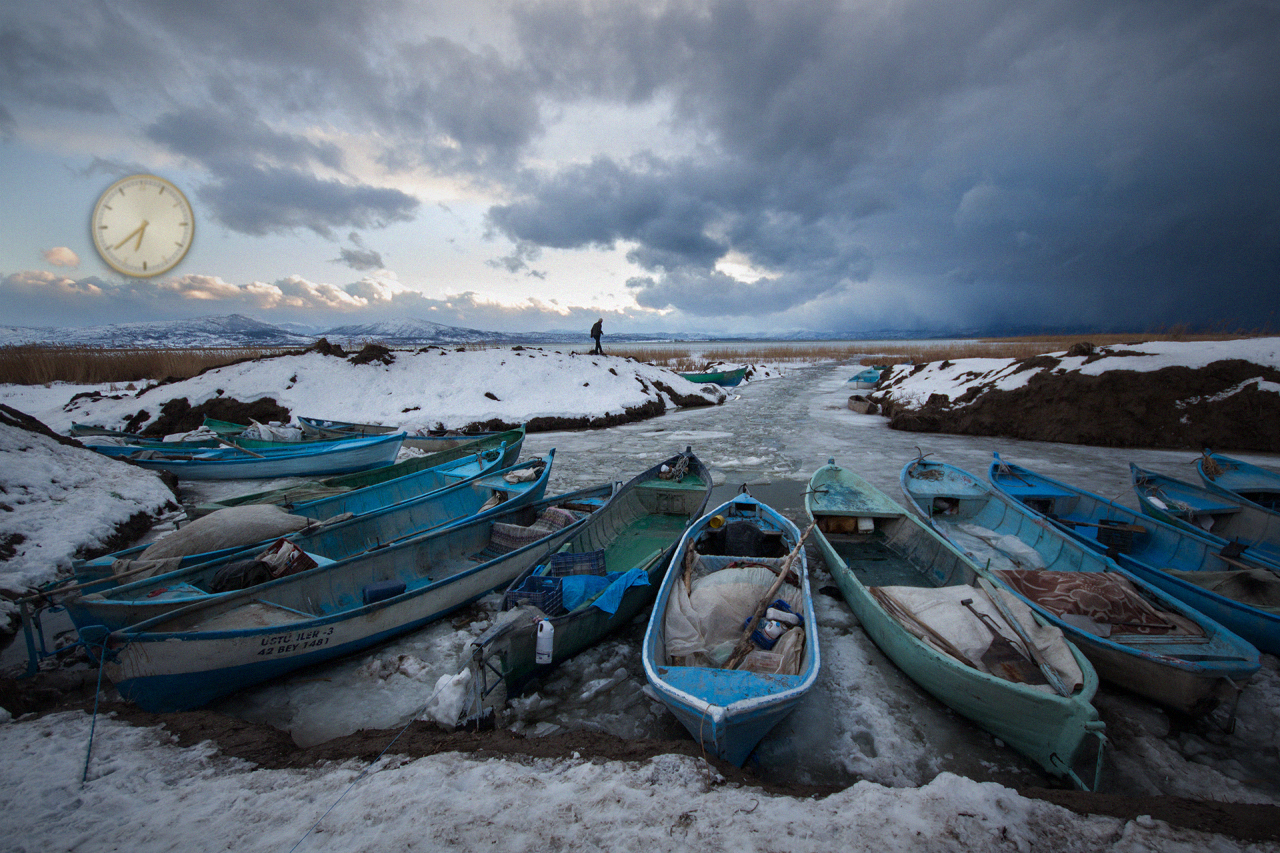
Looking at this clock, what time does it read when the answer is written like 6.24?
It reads 6.39
